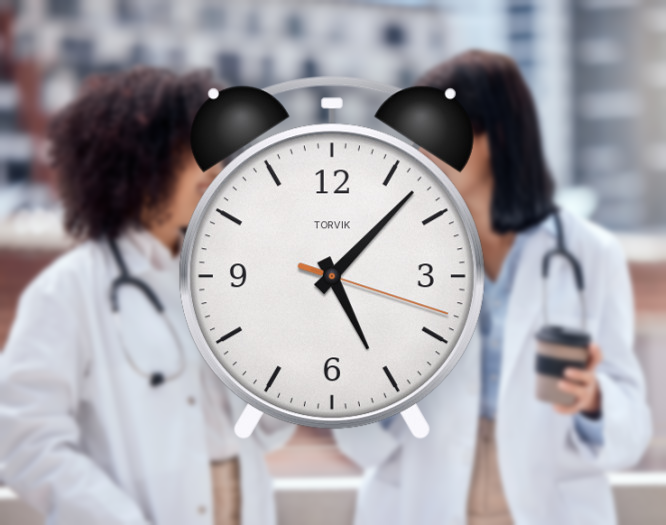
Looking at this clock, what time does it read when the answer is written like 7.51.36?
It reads 5.07.18
